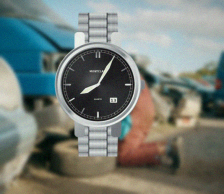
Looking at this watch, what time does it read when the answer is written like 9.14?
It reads 8.05
